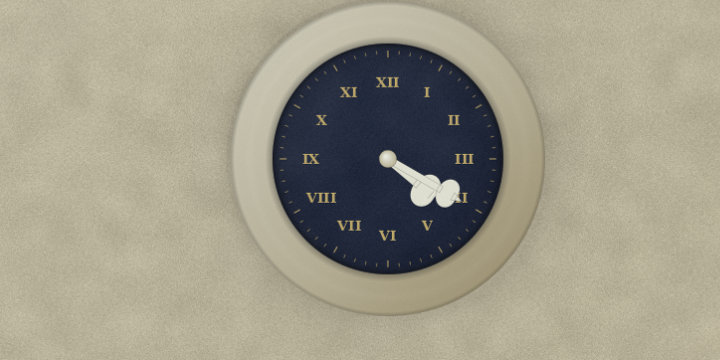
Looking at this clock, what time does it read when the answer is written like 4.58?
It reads 4.20
